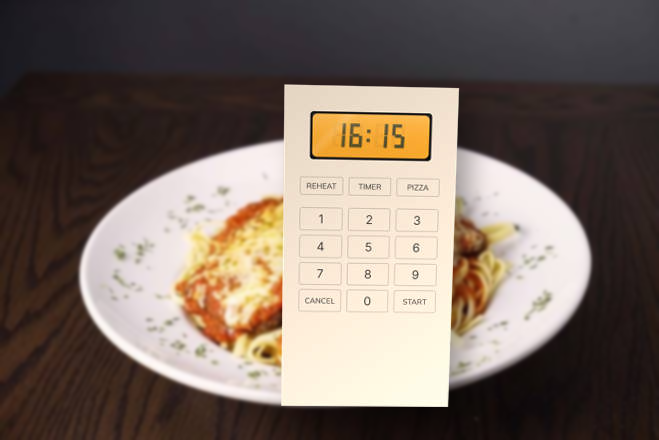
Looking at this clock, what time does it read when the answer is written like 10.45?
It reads 16.15
